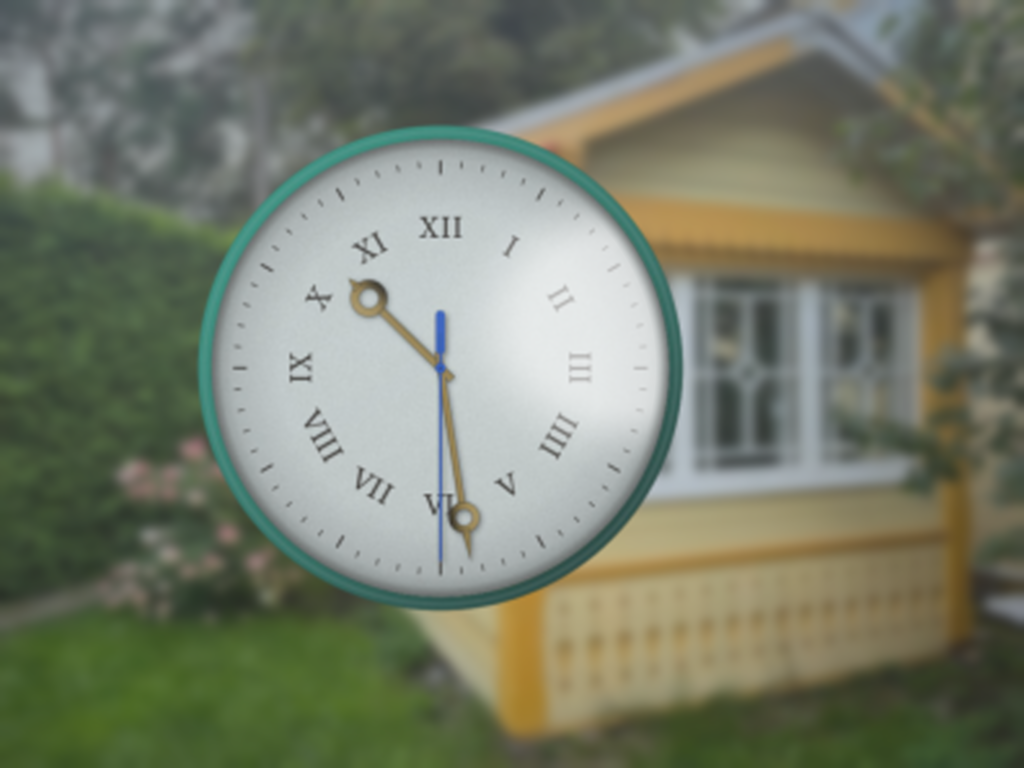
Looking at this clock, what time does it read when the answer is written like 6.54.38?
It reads 10.28.30
